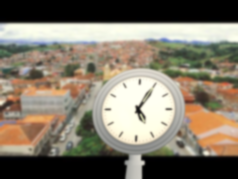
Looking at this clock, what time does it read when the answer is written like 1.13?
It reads 5.05
